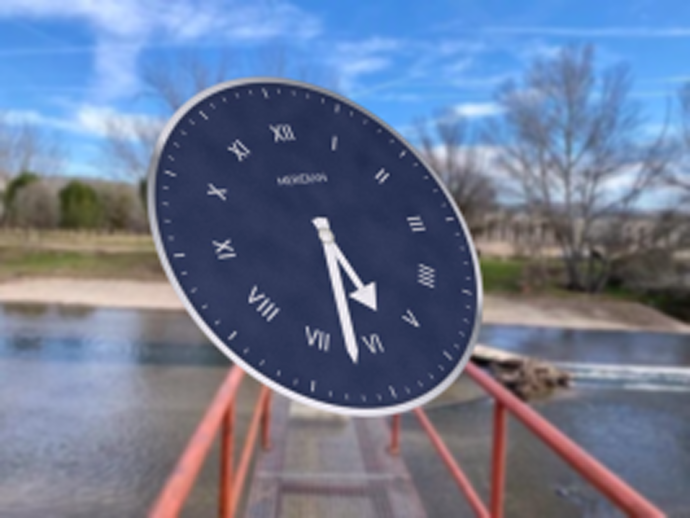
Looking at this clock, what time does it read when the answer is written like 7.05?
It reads 5.32
